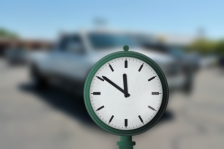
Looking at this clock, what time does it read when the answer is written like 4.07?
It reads 11.51
